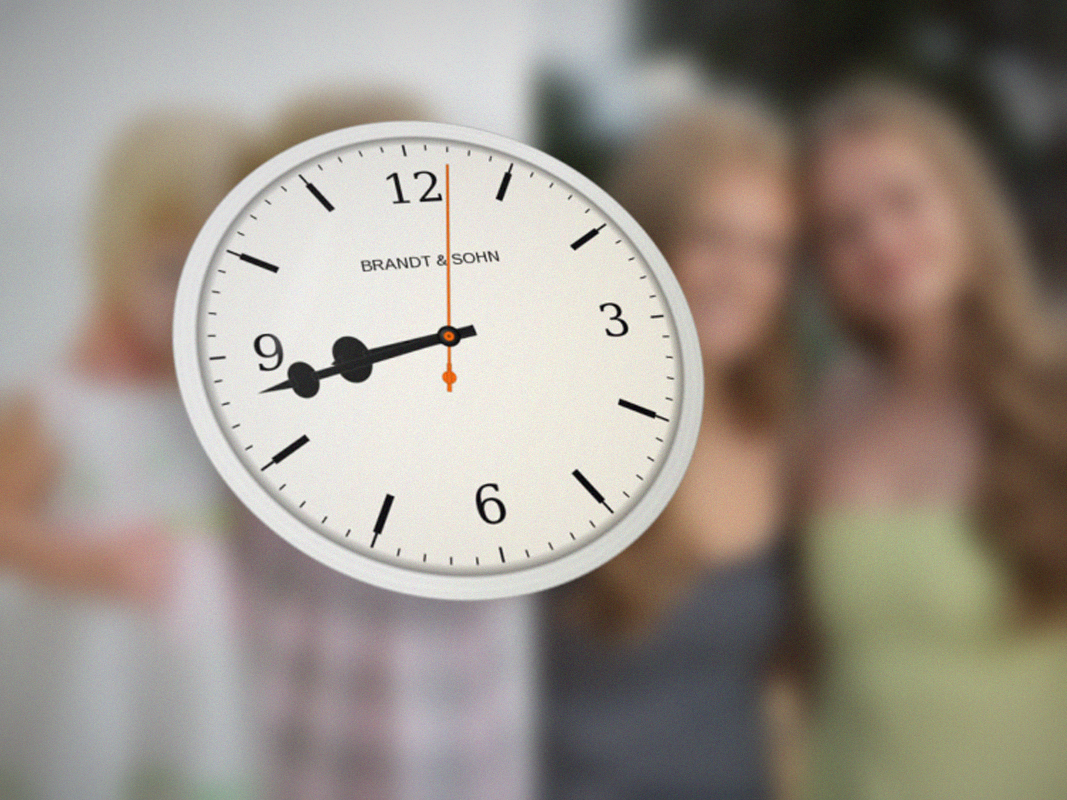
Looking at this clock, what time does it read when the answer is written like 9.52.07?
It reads 8.43.02
